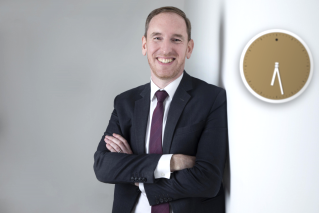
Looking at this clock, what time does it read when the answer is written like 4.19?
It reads 6.28
